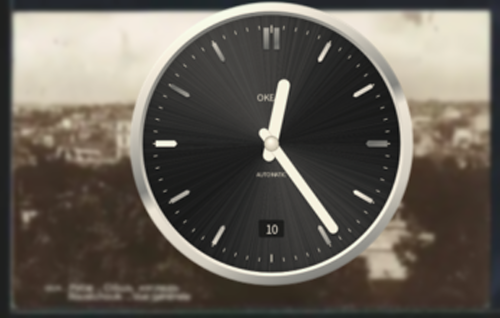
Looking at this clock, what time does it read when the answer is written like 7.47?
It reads 12.24
